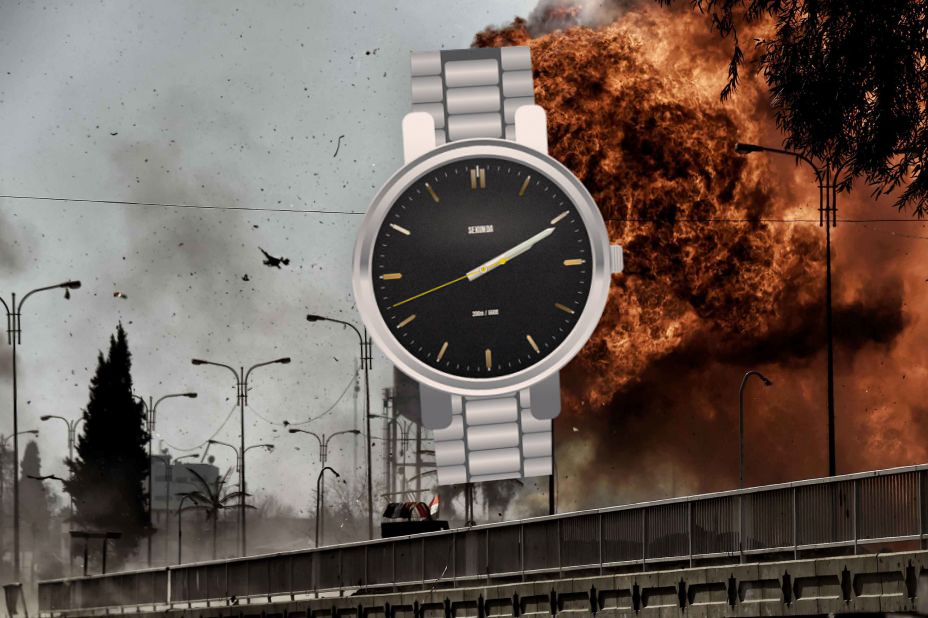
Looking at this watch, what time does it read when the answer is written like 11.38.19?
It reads 2.10.42
